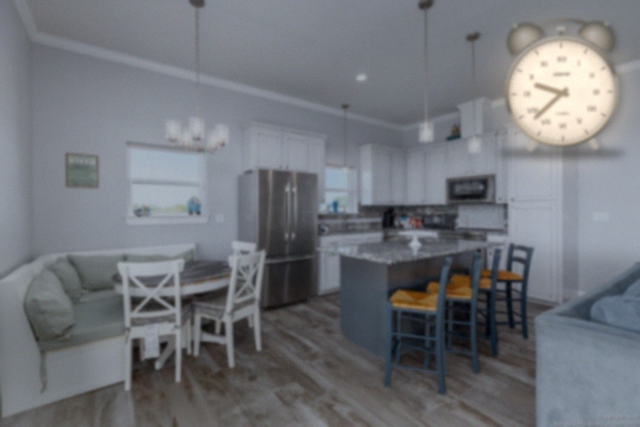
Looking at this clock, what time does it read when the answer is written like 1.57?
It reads 9.38
